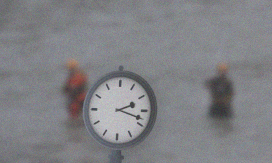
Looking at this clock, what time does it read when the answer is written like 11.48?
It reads 2.18
